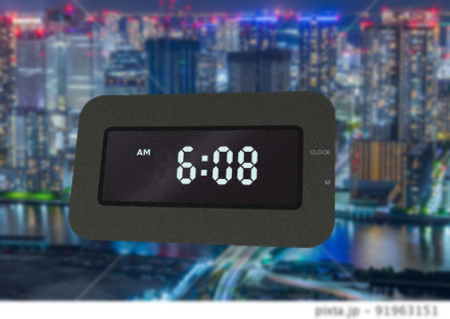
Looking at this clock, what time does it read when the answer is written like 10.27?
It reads 6.08
